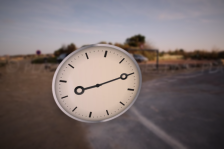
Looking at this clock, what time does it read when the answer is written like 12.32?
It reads 8.10
